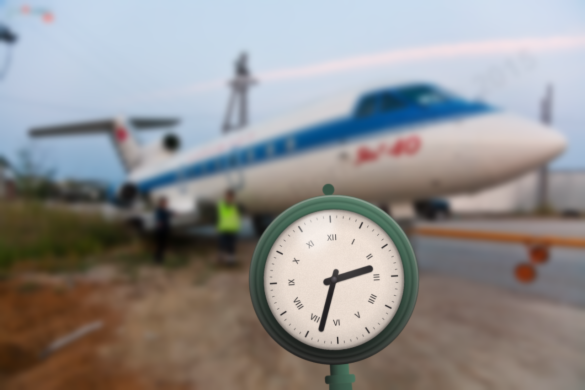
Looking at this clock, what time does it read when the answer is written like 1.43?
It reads 2.33
